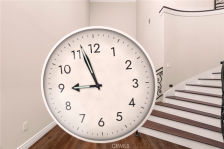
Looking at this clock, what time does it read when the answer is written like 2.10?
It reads 8.57
